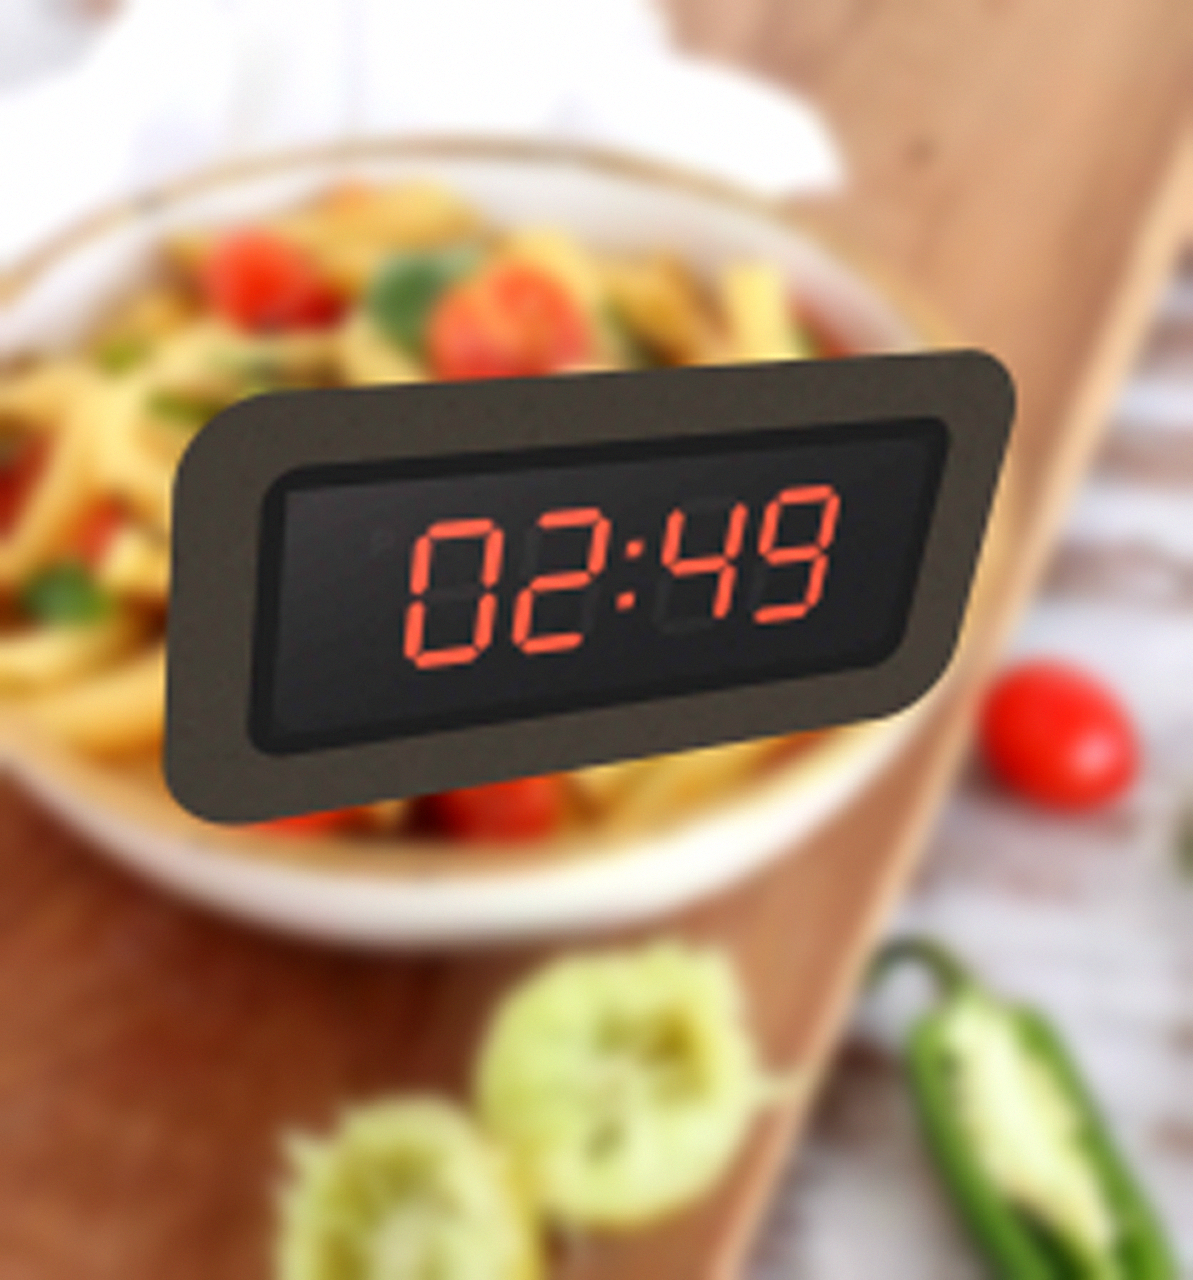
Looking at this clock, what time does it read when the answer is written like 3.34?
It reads 2.49
